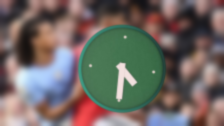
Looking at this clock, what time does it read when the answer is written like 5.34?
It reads 4.30
